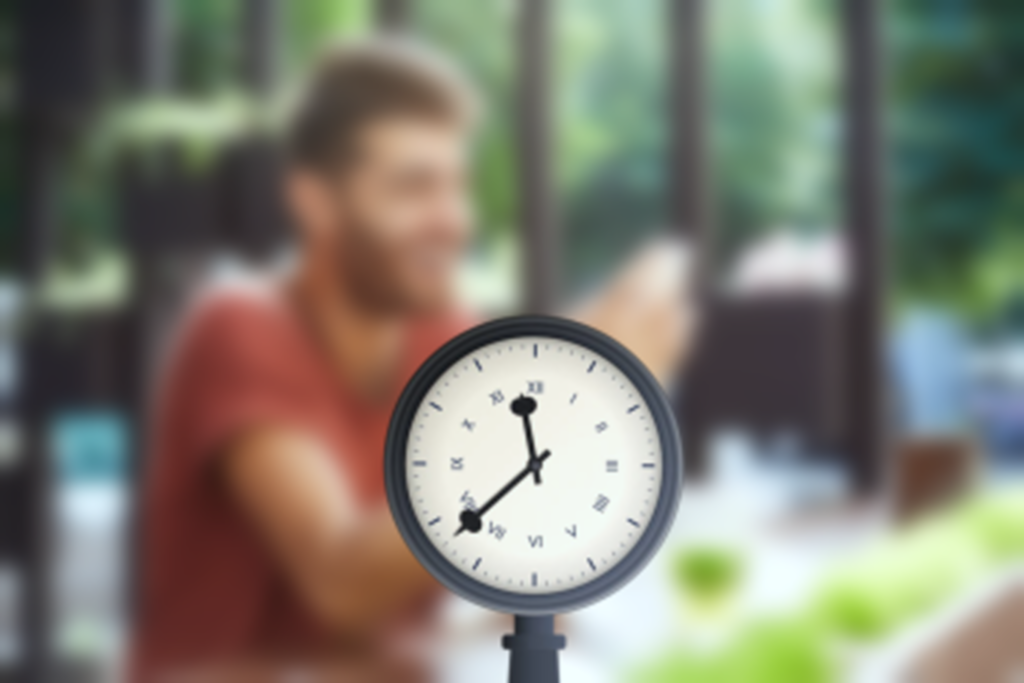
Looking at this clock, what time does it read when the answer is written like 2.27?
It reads 11.38
